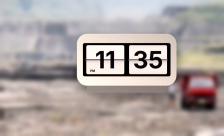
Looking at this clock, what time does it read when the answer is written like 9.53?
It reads 11.35
